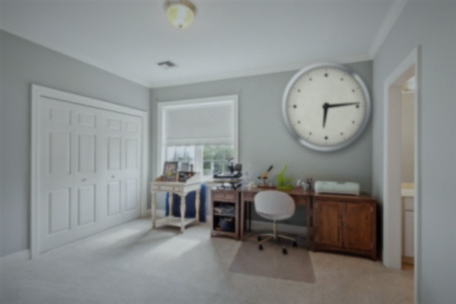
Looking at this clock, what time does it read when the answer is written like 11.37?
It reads 6.14
